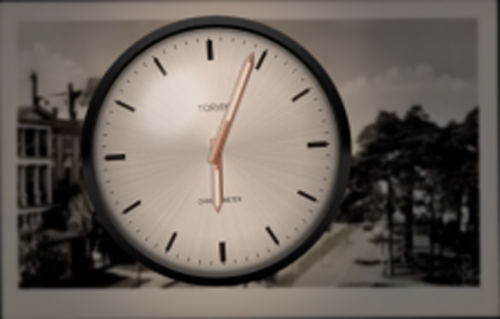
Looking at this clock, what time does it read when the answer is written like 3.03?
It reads 6.04
